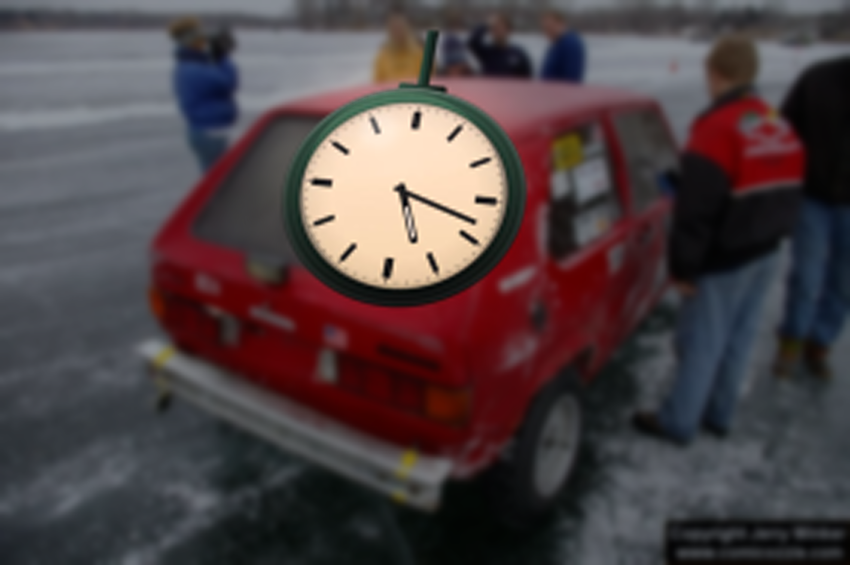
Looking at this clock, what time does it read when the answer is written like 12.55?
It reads 5.18
